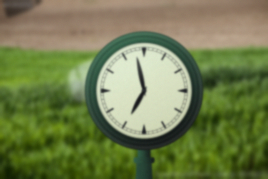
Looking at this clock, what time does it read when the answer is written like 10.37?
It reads 6.58
